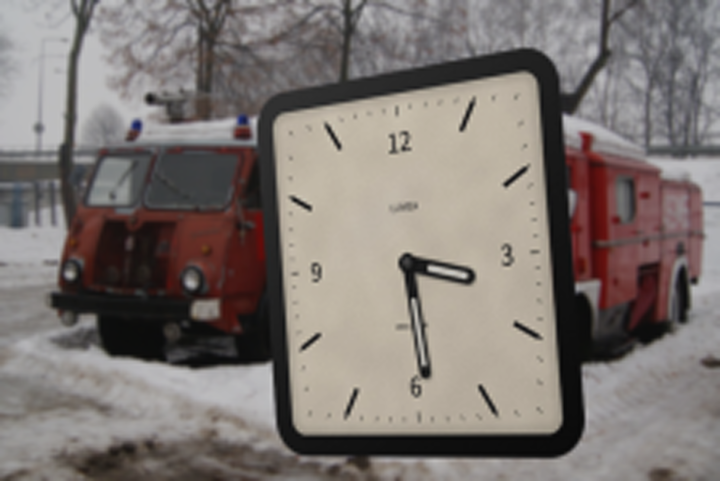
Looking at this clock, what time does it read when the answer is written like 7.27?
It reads 3.29
